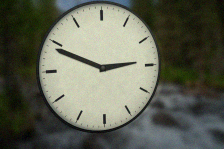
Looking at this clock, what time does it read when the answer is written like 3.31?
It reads 2.49
